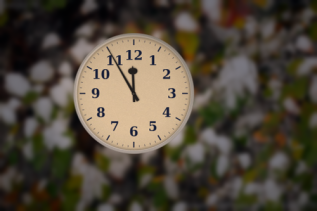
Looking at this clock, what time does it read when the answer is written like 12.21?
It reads 11.55
